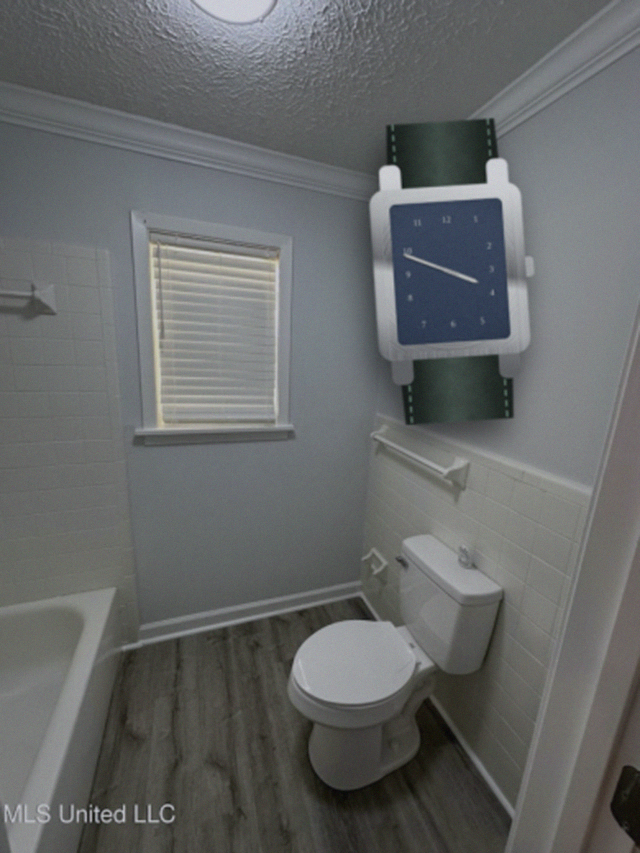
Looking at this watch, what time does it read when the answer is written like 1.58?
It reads 3.49
